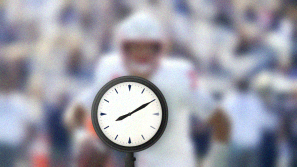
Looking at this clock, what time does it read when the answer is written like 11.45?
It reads 8.10
